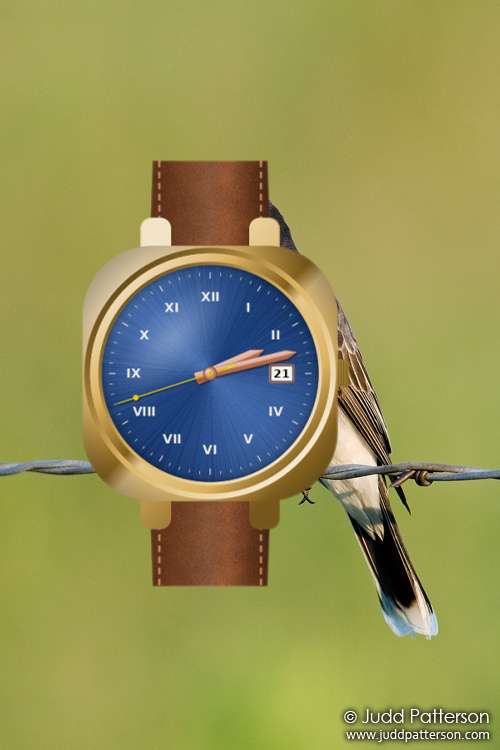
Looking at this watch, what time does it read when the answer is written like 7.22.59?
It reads 2.12.42
